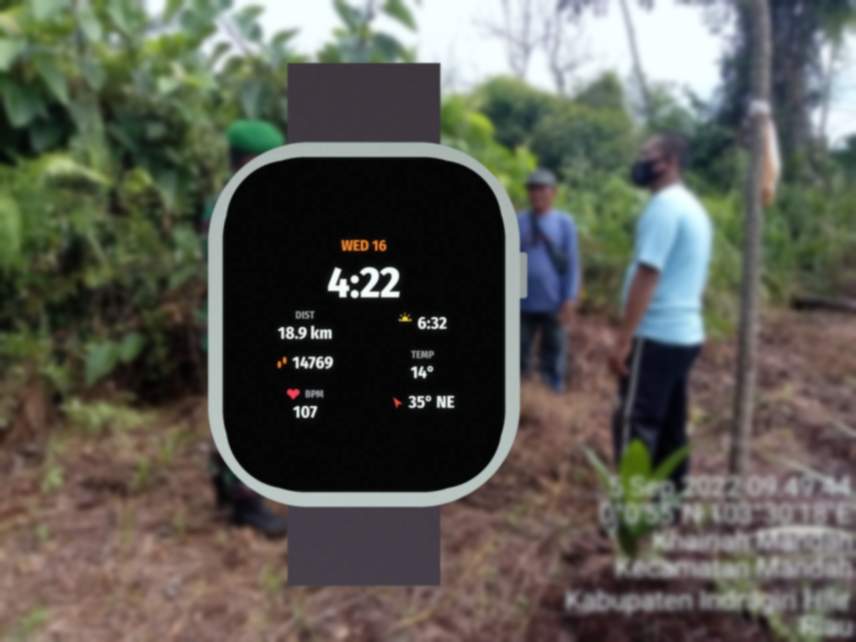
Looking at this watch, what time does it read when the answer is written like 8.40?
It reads 4.22
